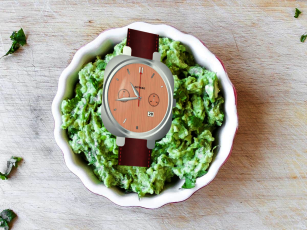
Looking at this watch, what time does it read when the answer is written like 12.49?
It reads 10.43
